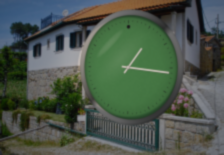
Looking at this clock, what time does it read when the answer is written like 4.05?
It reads 1.16
